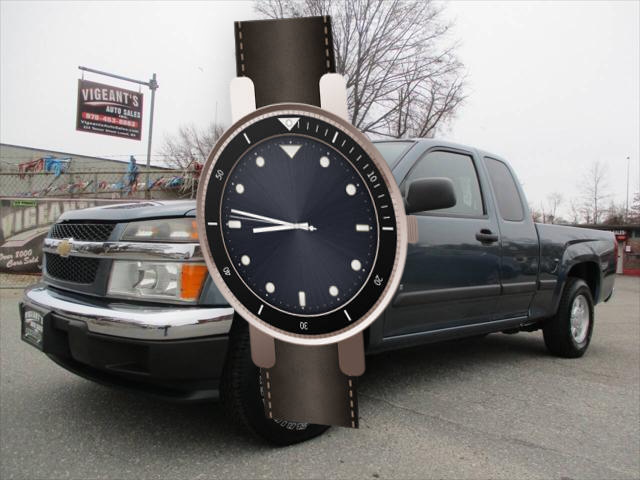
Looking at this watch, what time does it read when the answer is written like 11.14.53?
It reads 8.46.46
